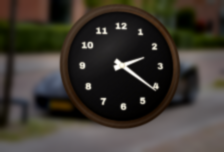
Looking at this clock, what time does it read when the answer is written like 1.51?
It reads 2.21
